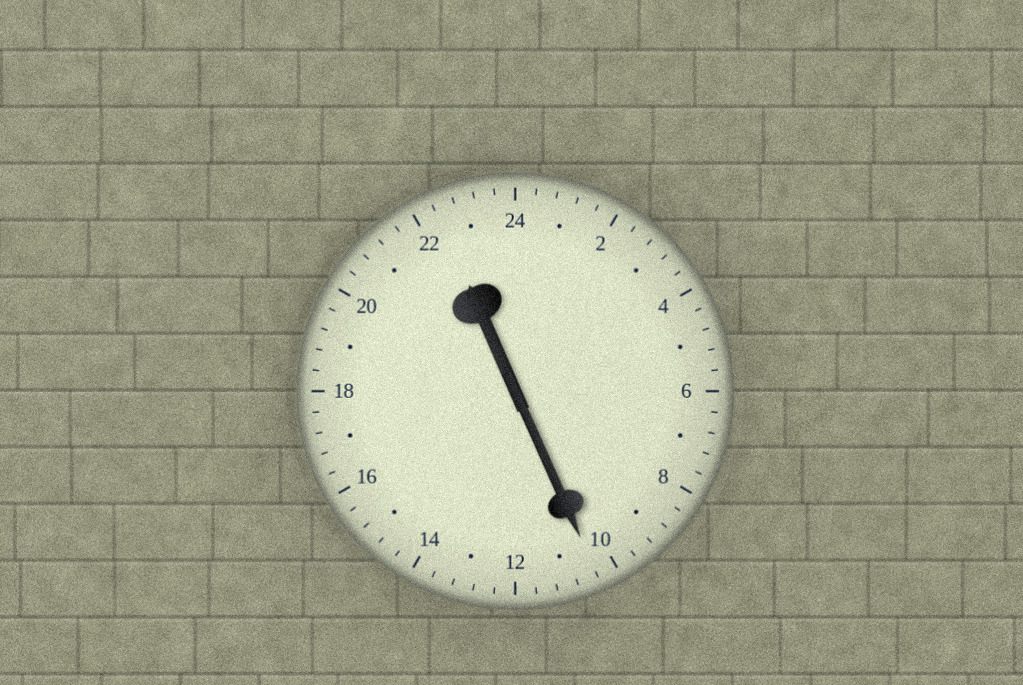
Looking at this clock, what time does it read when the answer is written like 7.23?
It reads 22.26
